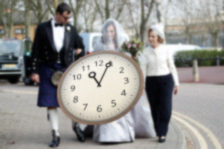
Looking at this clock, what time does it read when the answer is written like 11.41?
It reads 11.04
